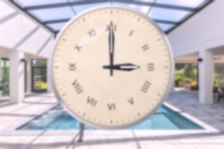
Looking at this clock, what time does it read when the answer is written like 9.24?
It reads 3.00
